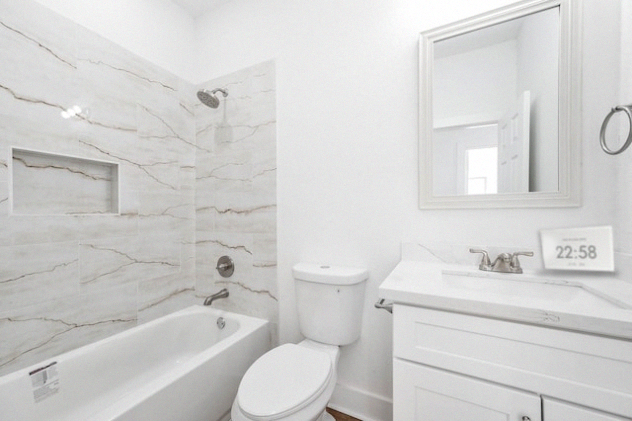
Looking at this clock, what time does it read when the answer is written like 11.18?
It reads 22.58
